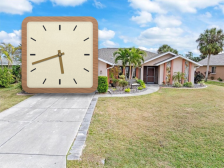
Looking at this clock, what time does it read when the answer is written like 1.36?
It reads 5.42
